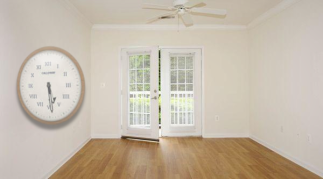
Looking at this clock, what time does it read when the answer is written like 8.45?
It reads 5.29
